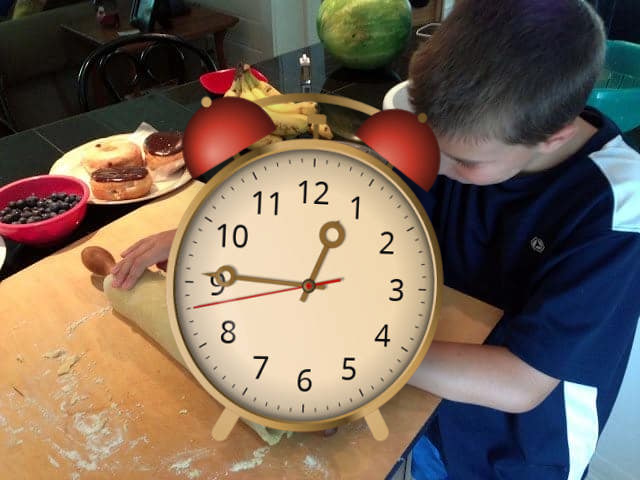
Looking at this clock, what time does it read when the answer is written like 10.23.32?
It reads 12.45.43
